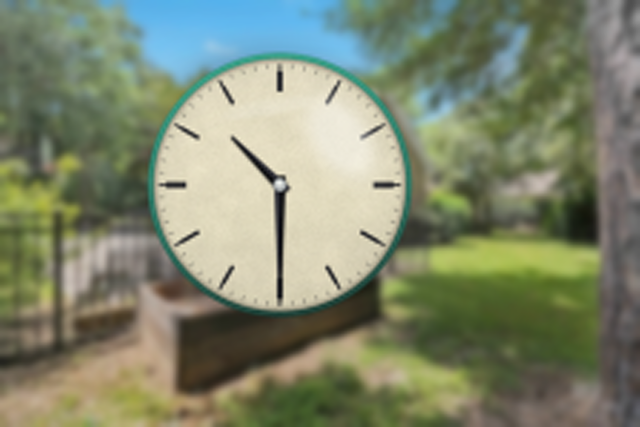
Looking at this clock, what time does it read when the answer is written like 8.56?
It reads 10.30
